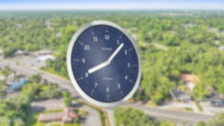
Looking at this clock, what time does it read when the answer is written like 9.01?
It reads 8.07
